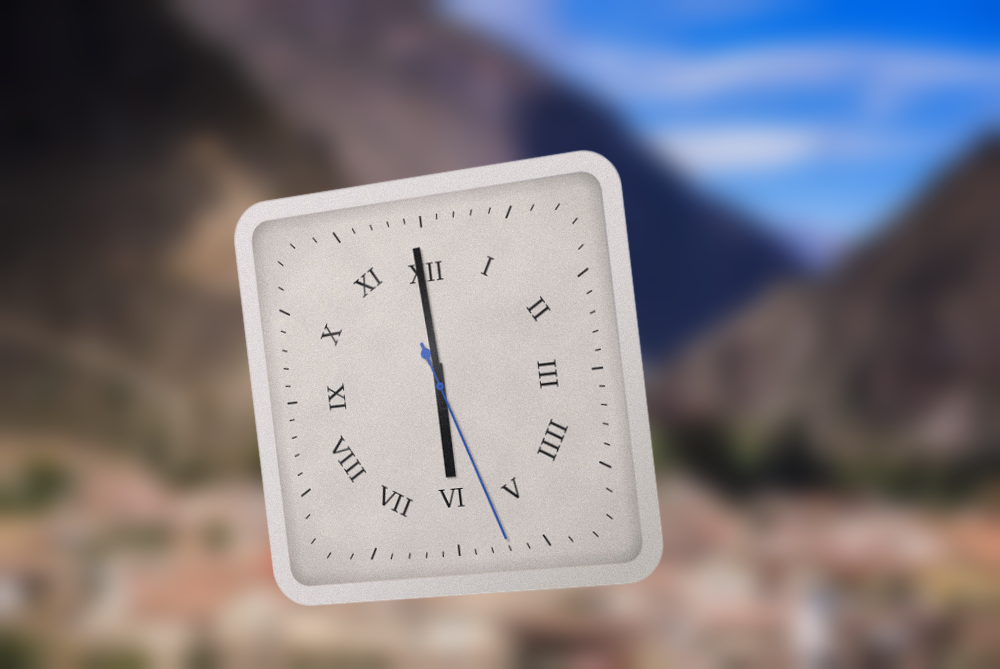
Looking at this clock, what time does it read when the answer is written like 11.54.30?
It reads 5.59.27
